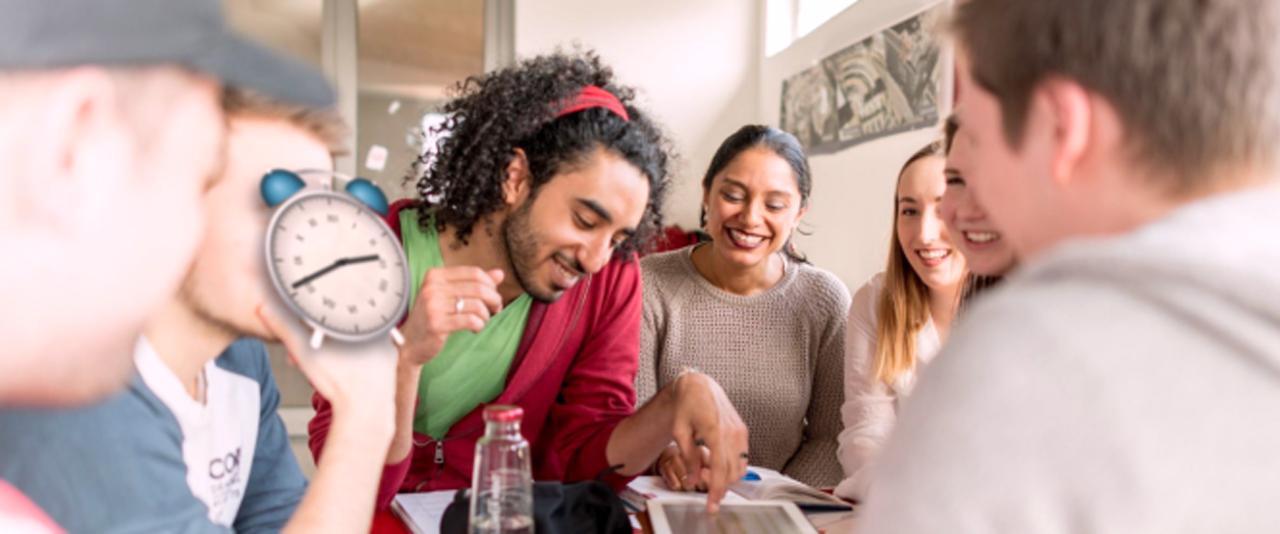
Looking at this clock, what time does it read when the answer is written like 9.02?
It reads 2.41
